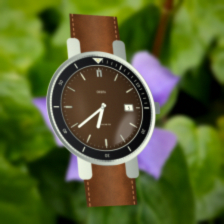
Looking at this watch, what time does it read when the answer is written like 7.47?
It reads 6.39
